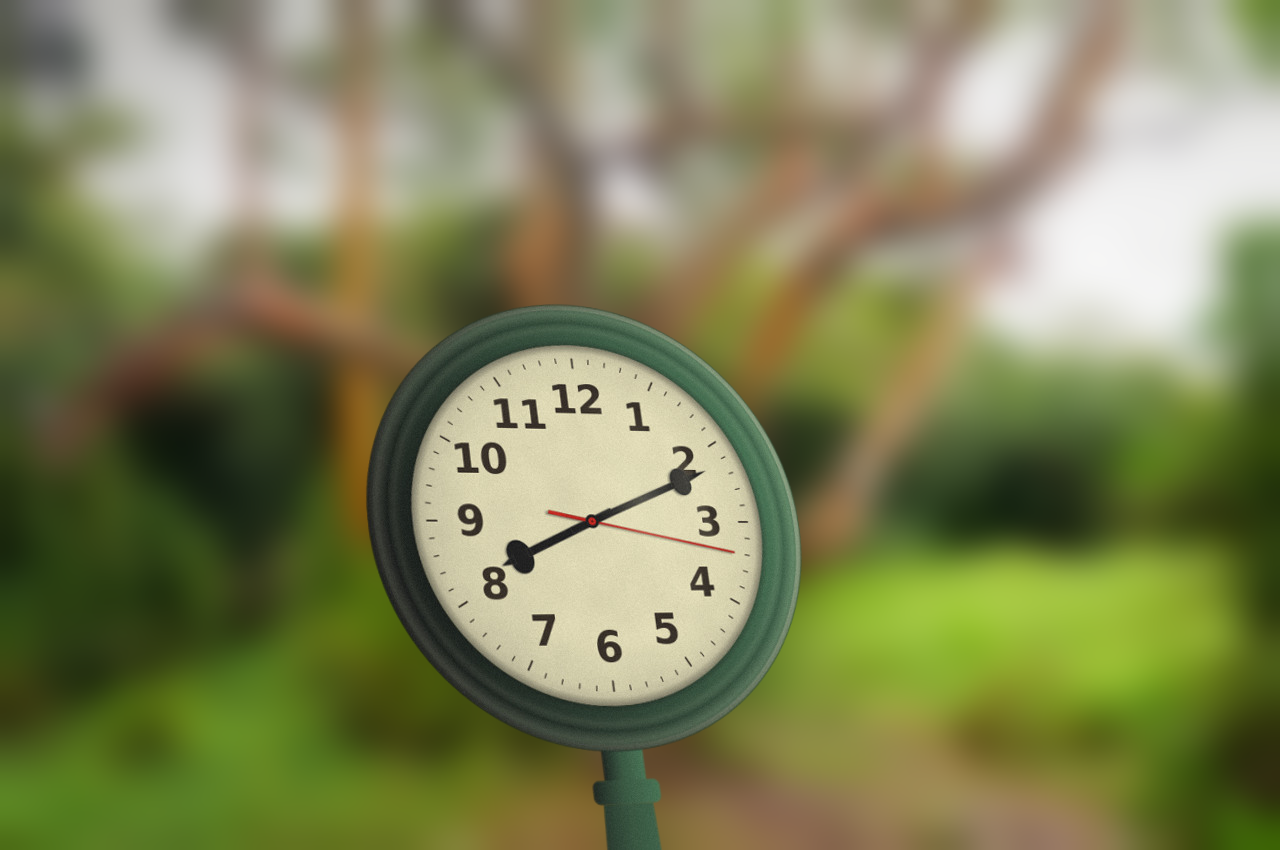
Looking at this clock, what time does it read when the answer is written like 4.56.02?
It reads 8.11.17
